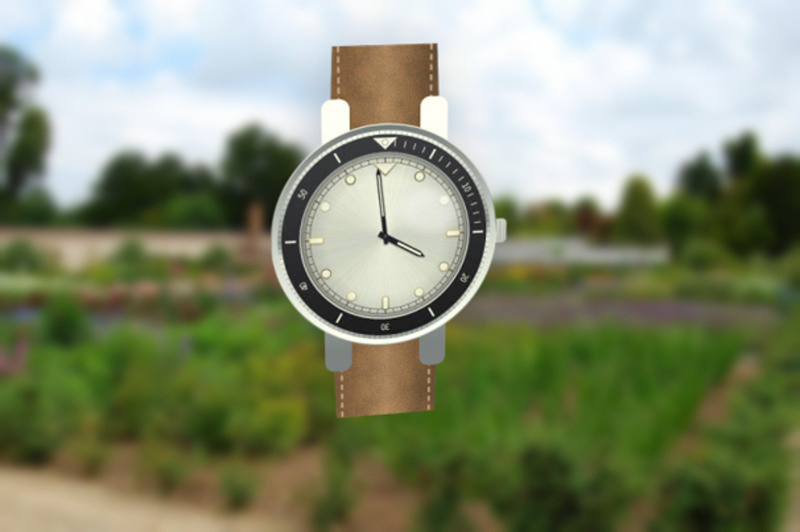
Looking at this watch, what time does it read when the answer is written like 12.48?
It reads 3.59
